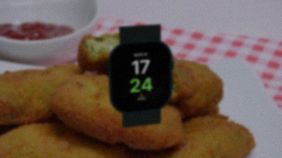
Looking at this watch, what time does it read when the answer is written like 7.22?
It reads 17.24
